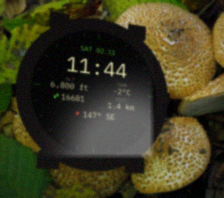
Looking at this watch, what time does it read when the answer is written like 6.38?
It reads 11.44
